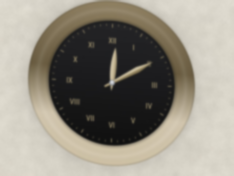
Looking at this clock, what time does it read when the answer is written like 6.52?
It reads 12.10
